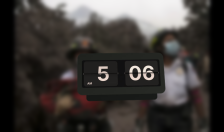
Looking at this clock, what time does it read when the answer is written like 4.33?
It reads 5.06
